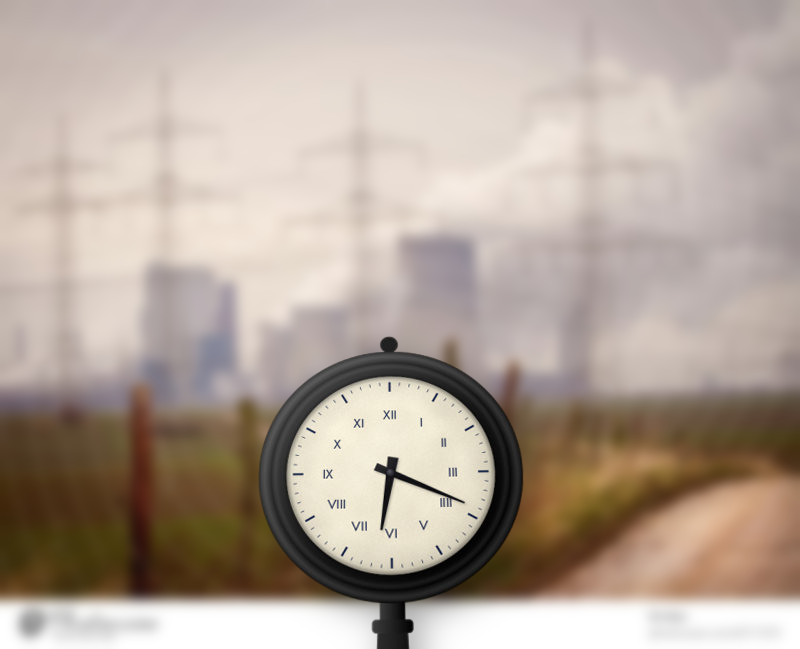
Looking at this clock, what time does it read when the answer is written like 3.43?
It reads 6.19
